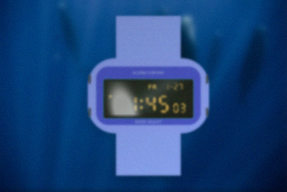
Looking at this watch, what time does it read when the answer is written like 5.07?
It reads 1.45
